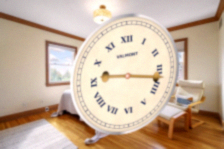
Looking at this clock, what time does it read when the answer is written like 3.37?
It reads 9.17
